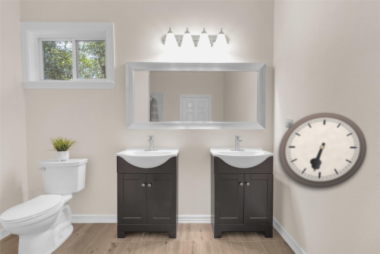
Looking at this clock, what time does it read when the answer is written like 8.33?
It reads 6.32
